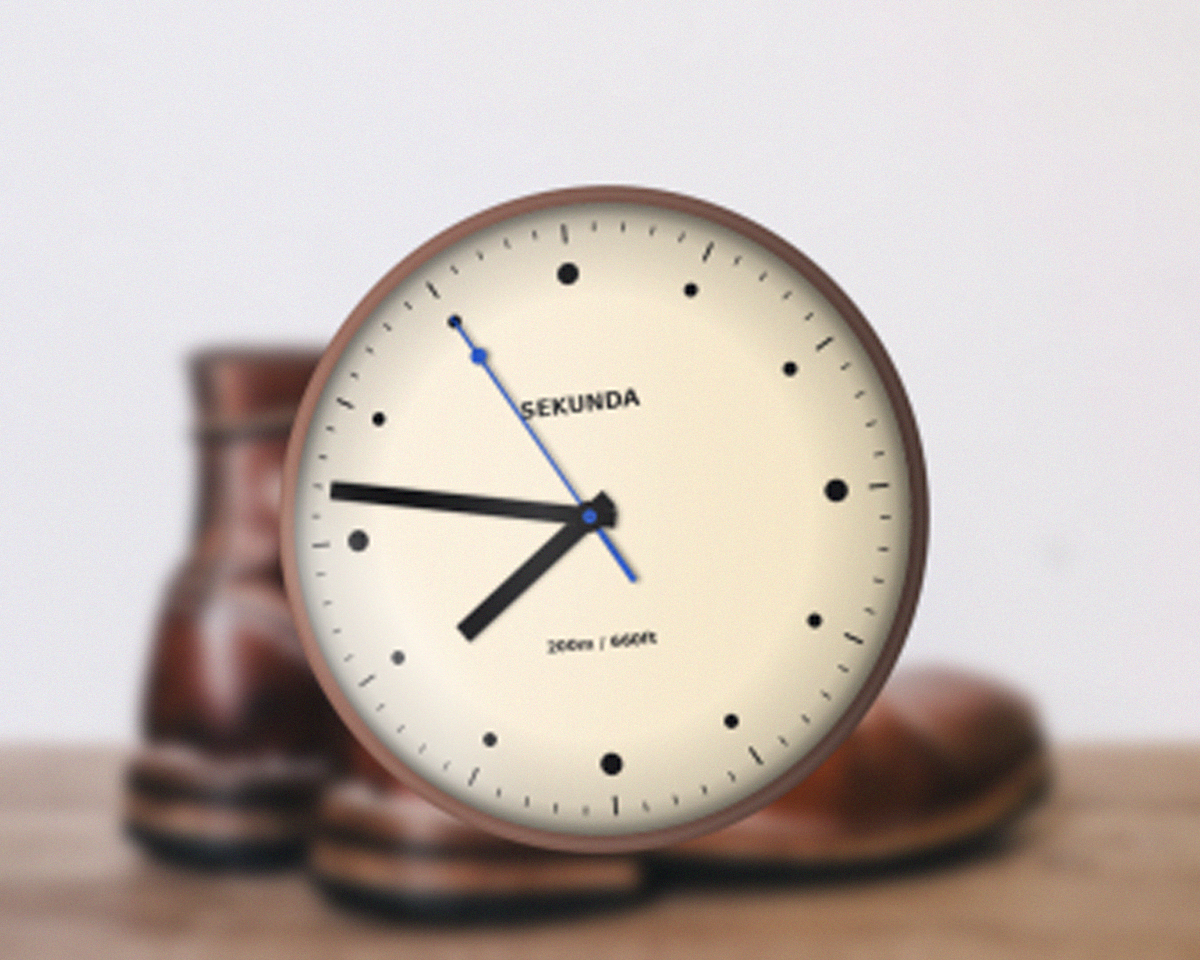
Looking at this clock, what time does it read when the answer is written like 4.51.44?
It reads 7.46.55
